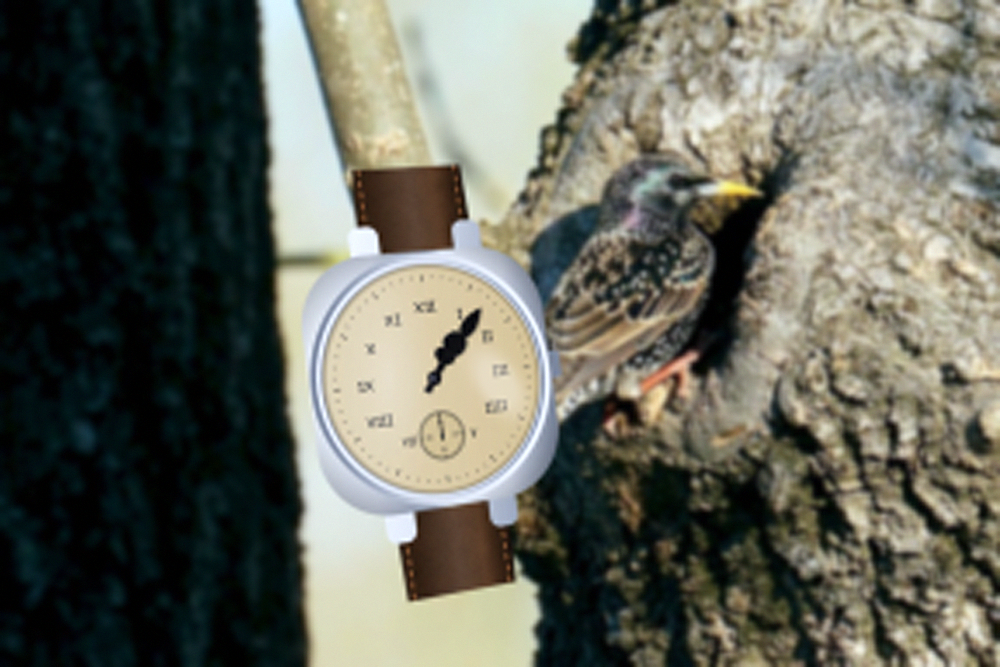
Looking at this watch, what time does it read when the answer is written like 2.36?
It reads 1.07
